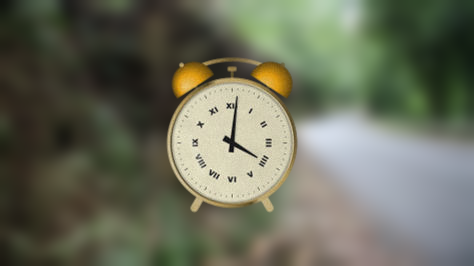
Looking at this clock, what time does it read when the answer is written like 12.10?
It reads 4.01
